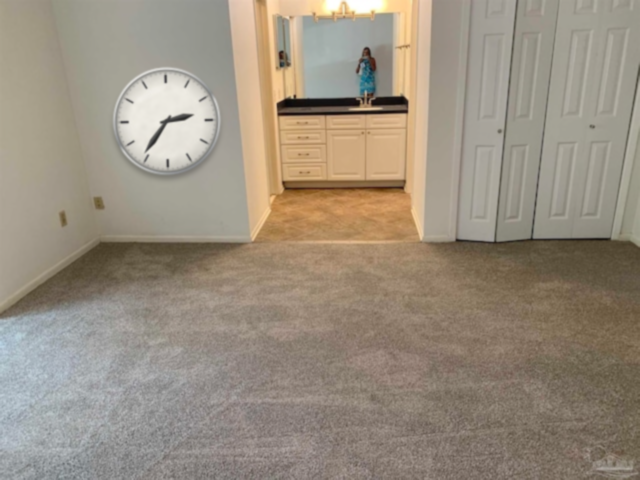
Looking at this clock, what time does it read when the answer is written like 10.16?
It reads 2.36
